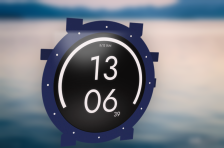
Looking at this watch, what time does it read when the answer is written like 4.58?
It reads 13.06
